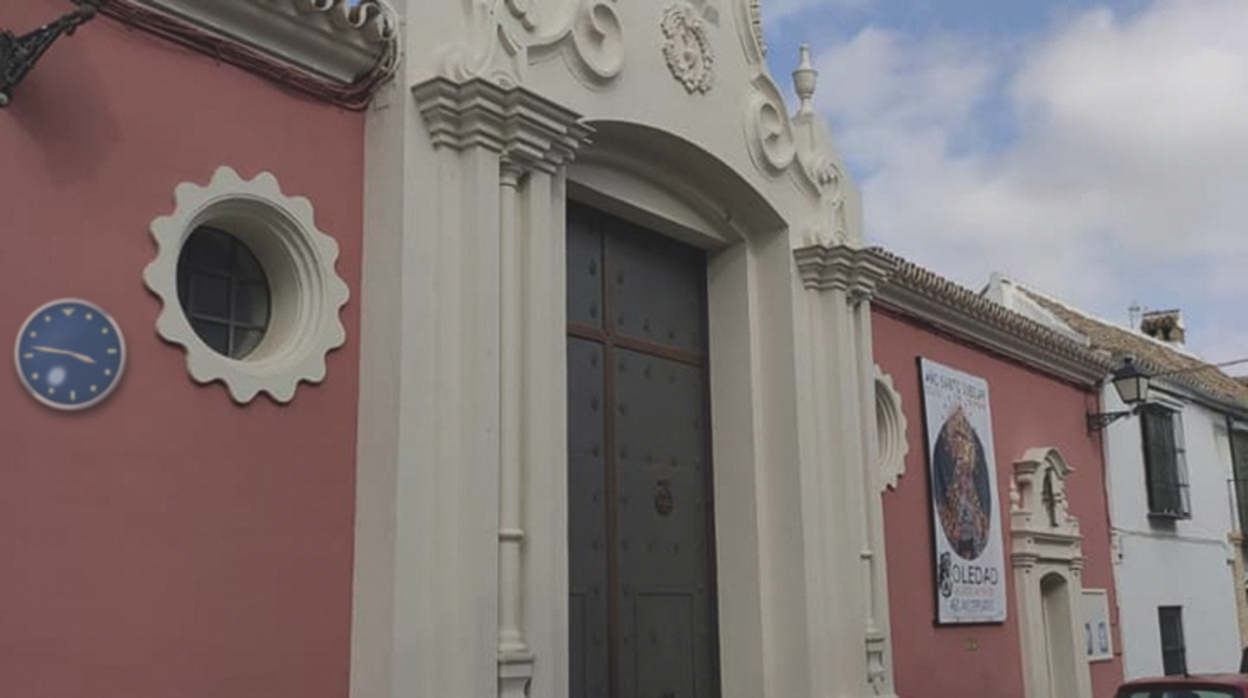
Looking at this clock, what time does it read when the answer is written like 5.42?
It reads 3.47
